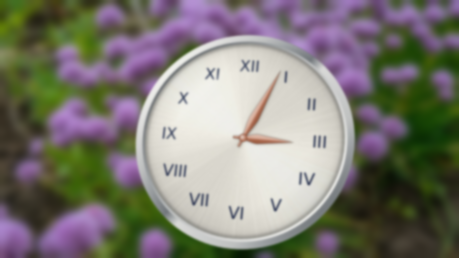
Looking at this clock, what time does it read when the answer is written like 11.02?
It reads 3.04
